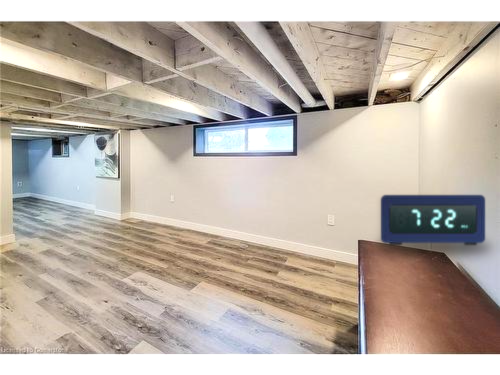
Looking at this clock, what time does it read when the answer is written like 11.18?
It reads 7.22
